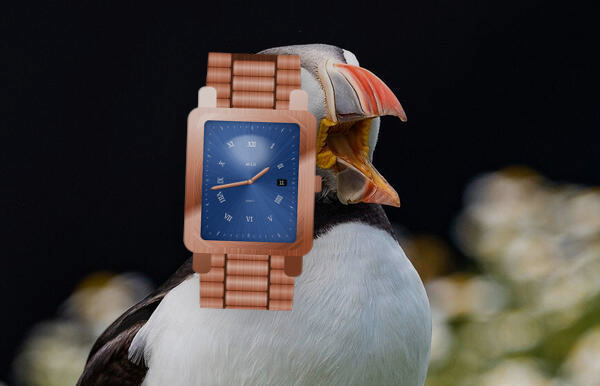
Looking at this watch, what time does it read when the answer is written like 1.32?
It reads 1.43
